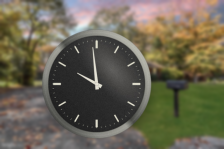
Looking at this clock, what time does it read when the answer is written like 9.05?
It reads 9.59
